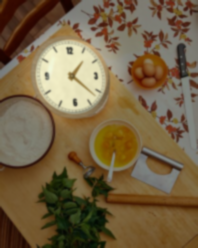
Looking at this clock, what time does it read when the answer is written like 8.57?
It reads 1.22
